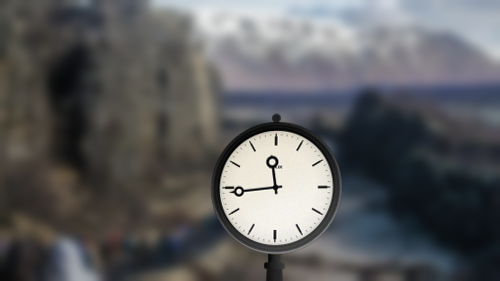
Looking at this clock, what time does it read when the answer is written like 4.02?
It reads 11.44
